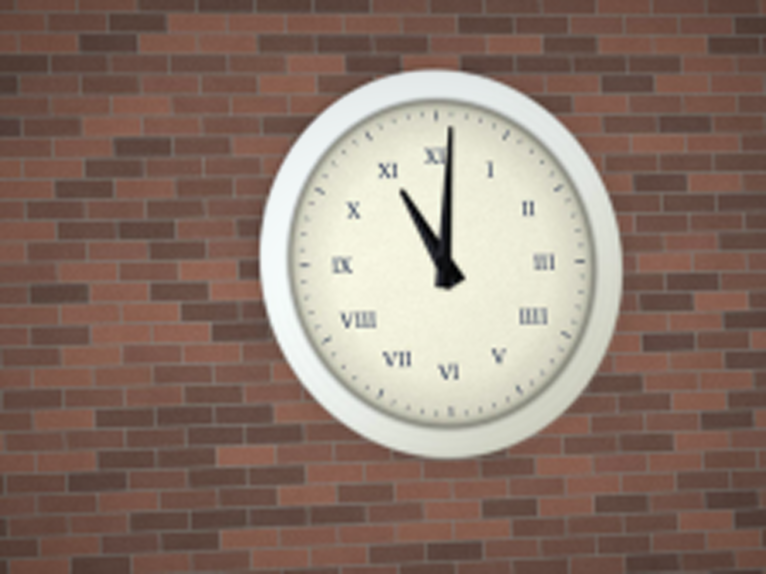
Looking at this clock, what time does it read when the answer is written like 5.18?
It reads 11.01
